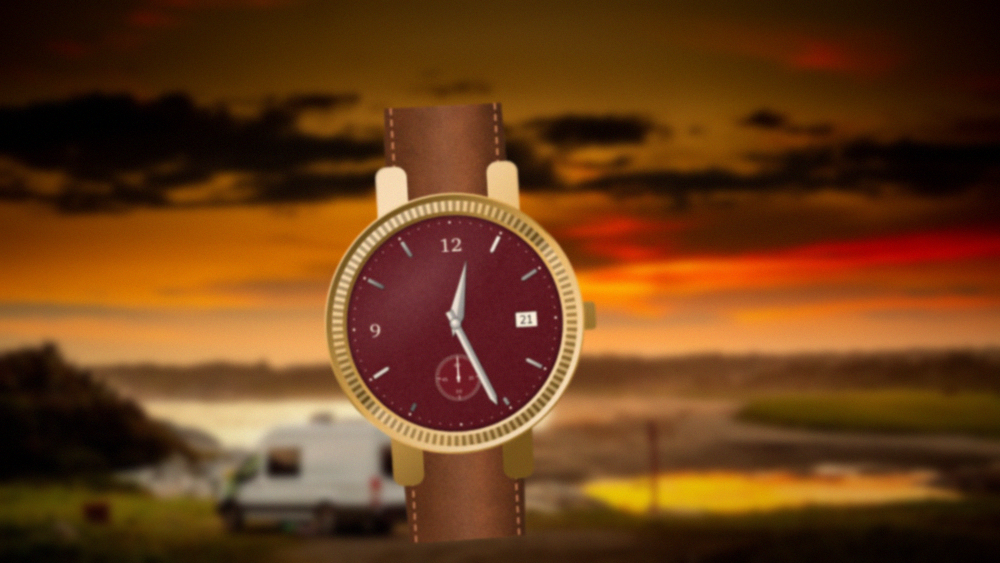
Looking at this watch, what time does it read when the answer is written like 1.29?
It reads 12.26
